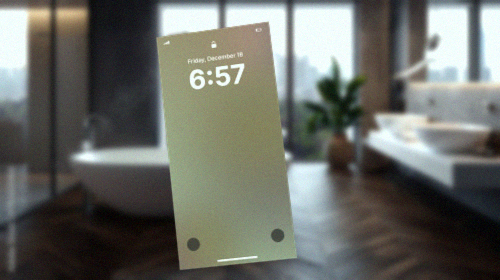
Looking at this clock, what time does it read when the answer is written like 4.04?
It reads 6.57
